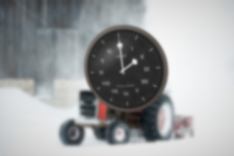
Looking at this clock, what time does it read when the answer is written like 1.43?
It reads 2.00
